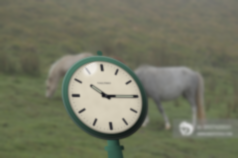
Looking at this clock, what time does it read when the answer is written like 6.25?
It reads 10.15
